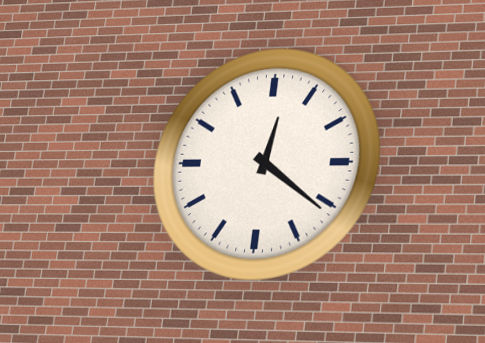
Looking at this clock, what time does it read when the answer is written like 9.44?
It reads 12.21
